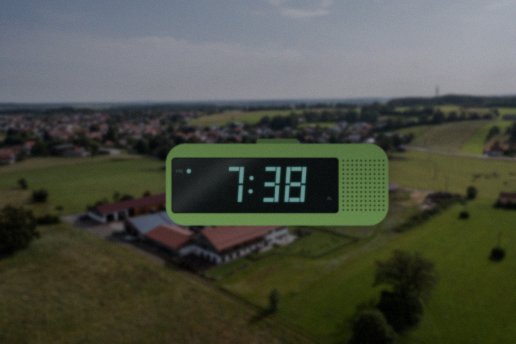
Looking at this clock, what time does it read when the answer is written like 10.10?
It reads 7.38
